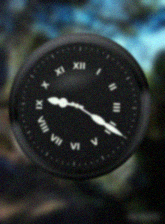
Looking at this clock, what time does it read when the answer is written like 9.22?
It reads 9.20
